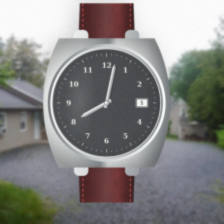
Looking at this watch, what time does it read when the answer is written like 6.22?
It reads 8.02
